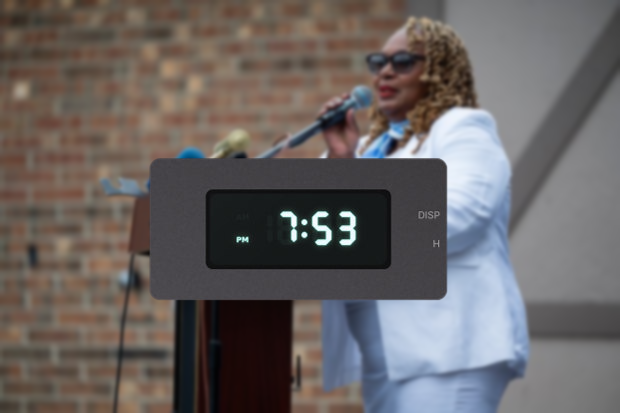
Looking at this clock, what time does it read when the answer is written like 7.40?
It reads 7.53
